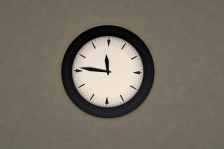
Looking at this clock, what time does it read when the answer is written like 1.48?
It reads 11.46
